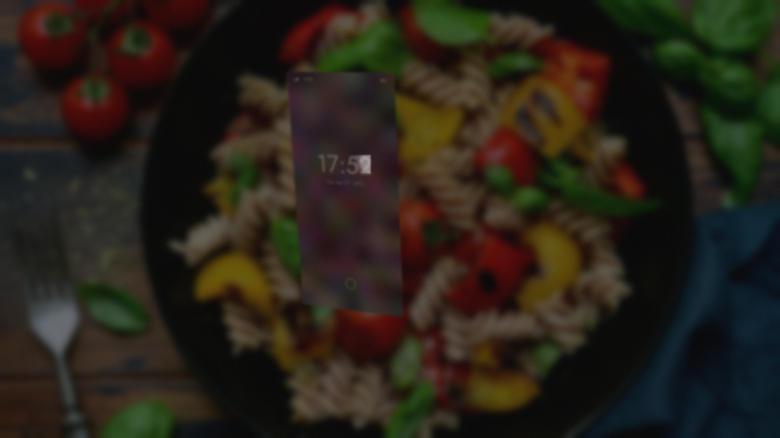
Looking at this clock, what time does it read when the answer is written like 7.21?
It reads 17.52
